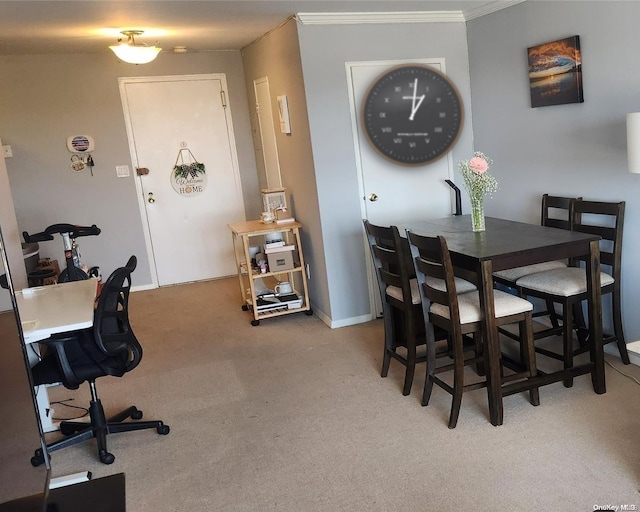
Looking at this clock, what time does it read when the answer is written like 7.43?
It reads 1.01
